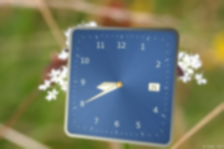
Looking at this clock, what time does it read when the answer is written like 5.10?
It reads 8.40
